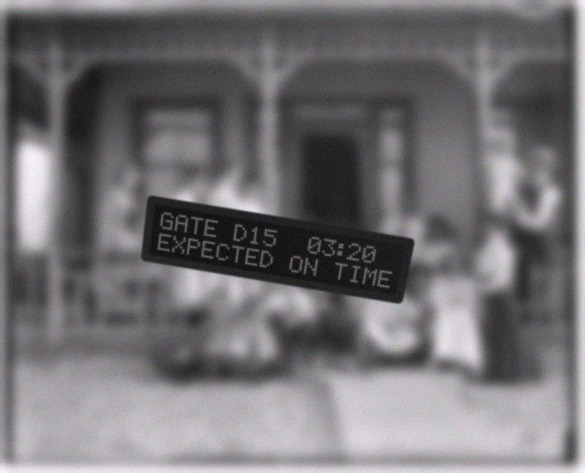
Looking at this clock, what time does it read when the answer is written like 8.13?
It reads 3.20
